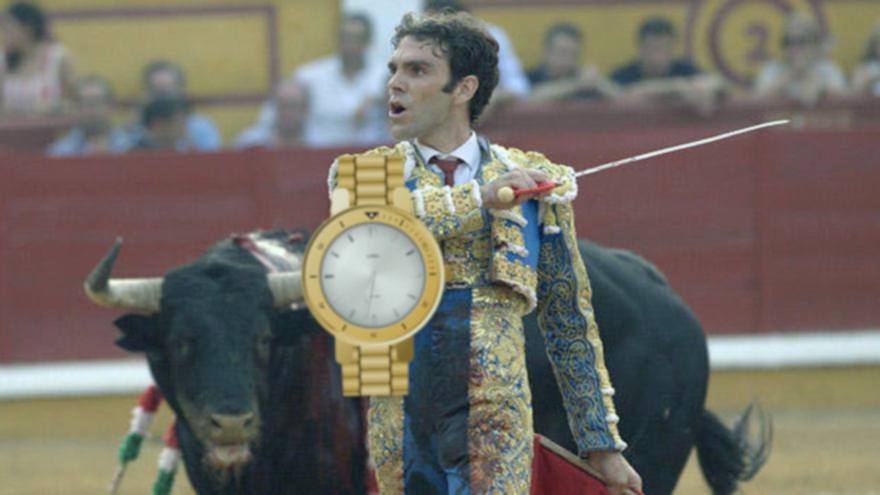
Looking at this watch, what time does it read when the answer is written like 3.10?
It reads 6.32
